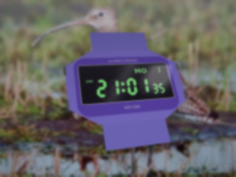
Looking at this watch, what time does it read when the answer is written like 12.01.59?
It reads 21.01.35
